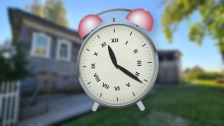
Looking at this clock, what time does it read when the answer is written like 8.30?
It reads 11.21
